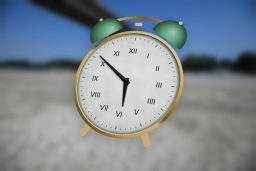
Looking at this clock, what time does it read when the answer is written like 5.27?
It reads 5.51
